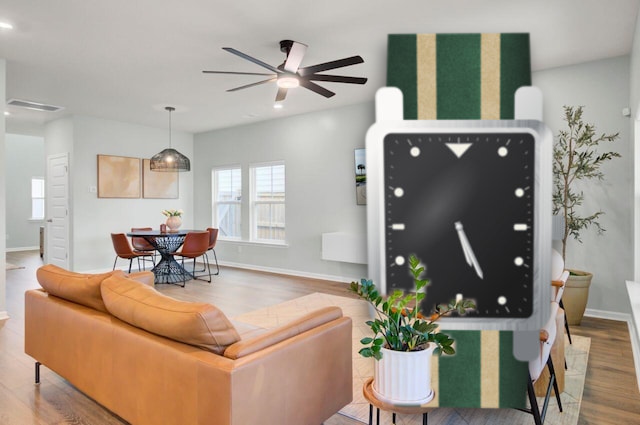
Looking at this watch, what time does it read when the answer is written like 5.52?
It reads 5.26
